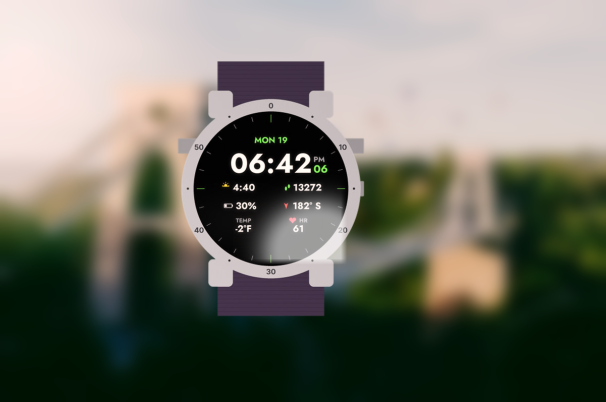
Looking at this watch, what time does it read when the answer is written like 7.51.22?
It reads 6.42.06
